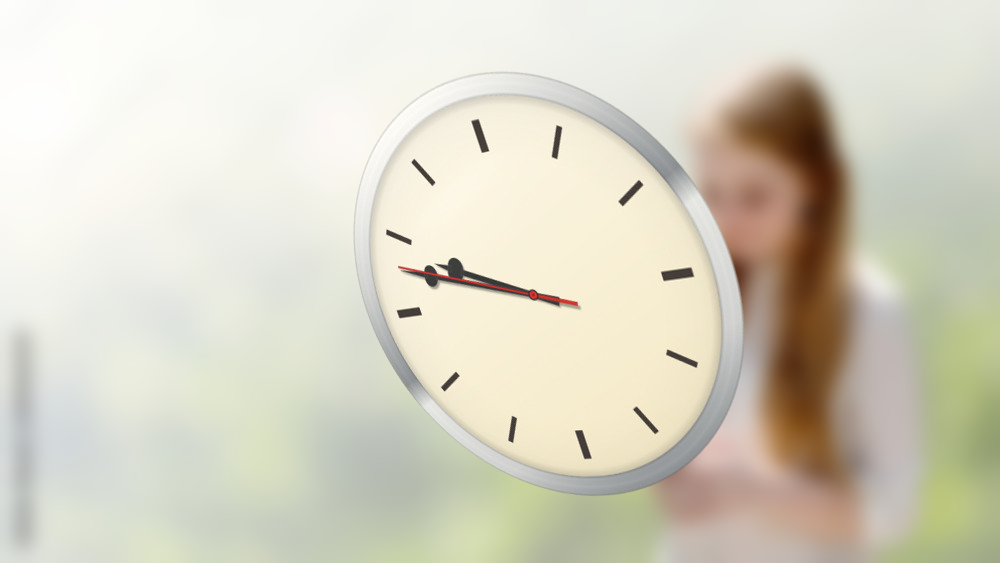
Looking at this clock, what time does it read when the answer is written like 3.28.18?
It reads 9.47.48
